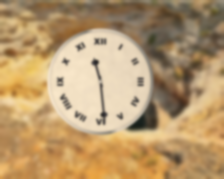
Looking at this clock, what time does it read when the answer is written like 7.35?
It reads 11.29
